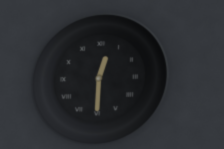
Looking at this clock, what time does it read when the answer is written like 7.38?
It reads 12.30
